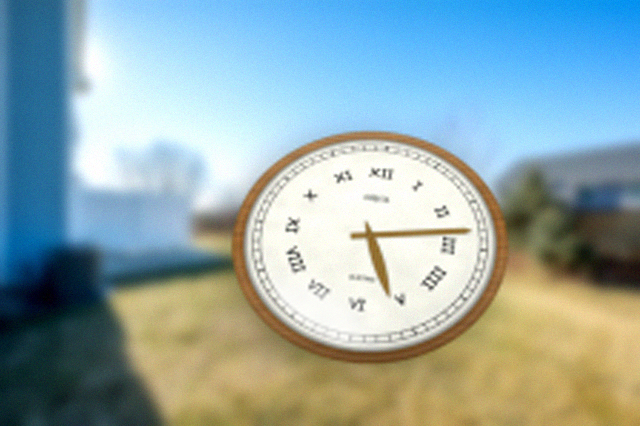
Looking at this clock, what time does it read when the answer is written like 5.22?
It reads 5.13
